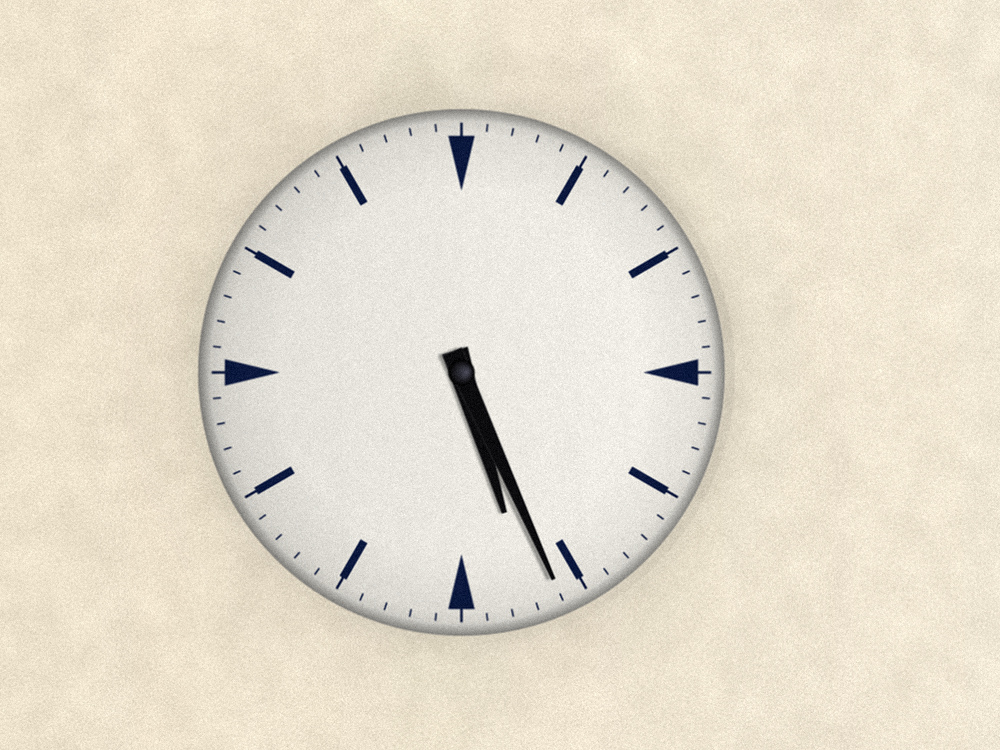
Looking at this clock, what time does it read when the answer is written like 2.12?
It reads 5.26
